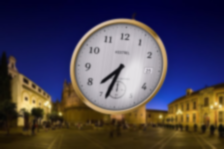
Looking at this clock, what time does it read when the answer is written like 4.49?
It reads 7.33
